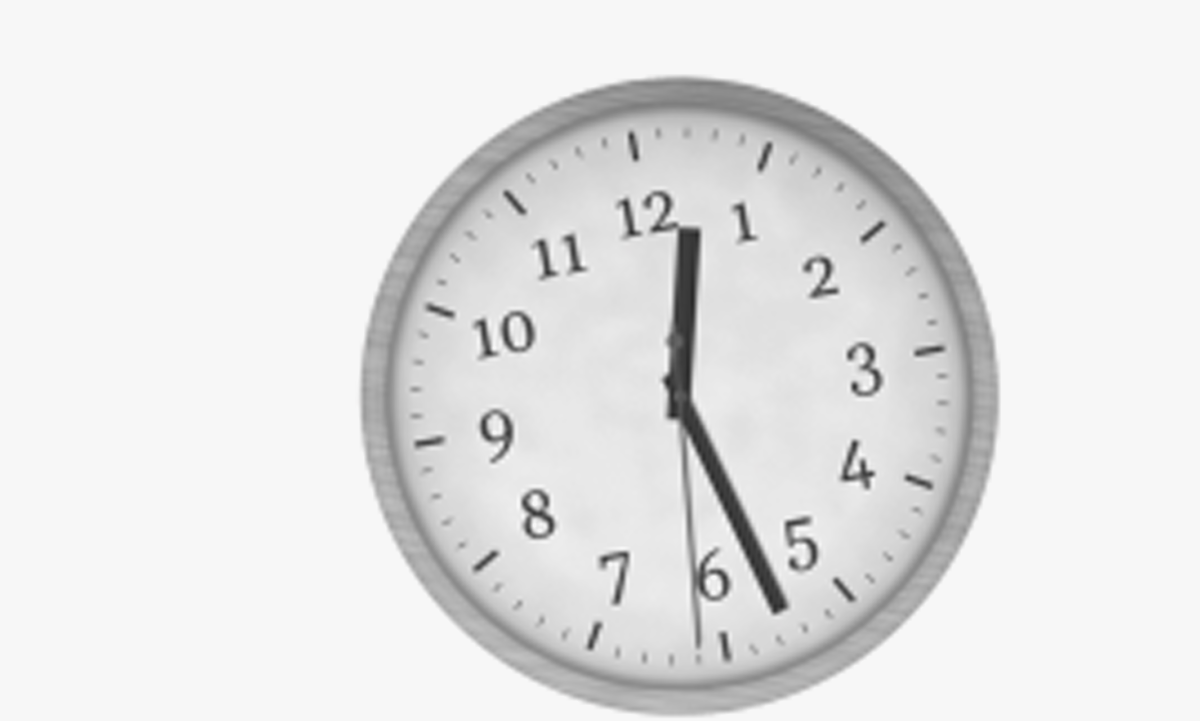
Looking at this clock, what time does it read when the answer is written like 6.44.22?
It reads 12.27.31
